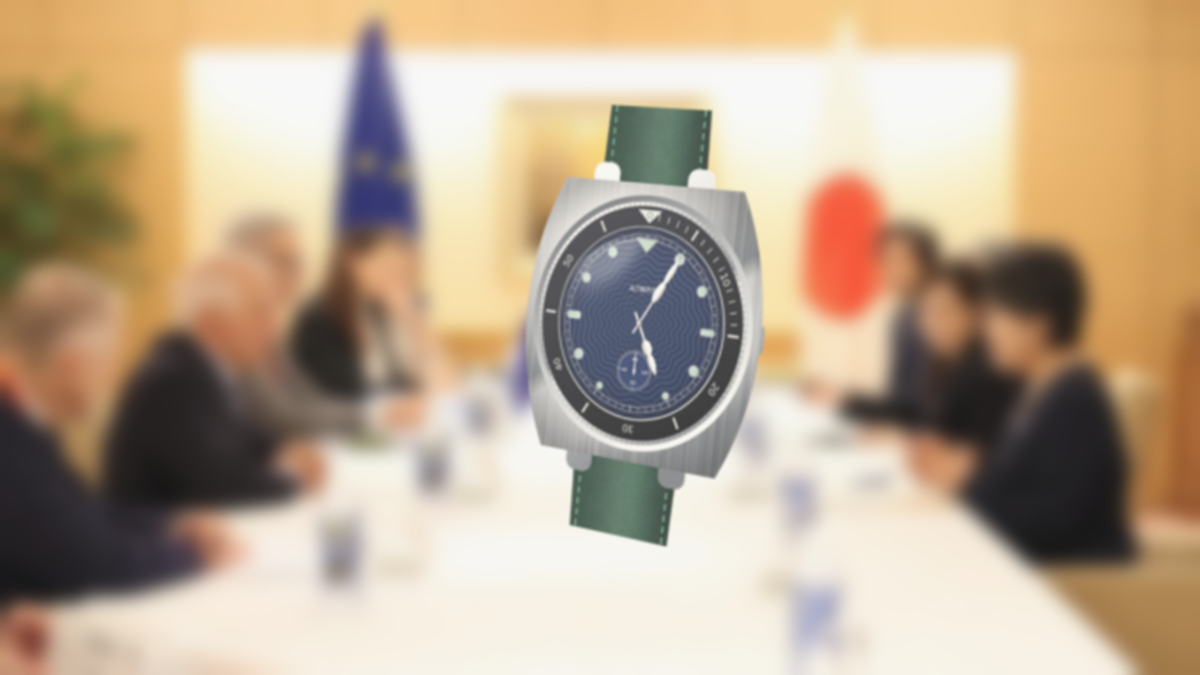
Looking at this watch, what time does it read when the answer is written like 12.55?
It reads 5.05
